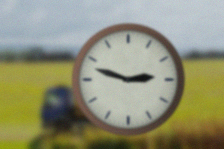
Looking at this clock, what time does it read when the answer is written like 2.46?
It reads 2.48
